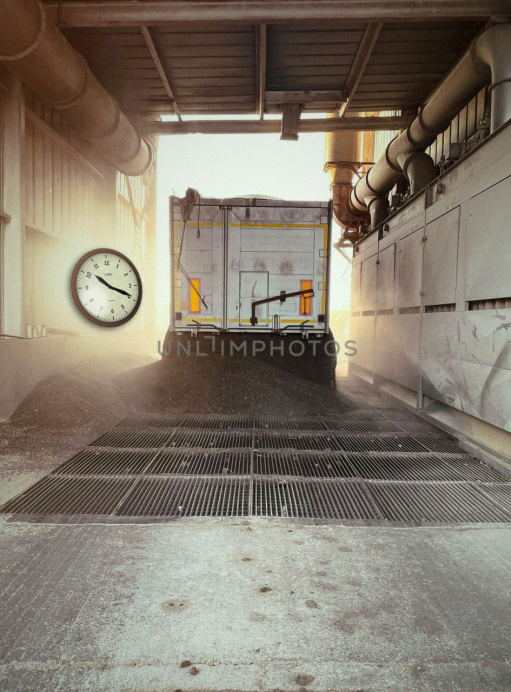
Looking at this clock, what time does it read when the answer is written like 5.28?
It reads 10.19
